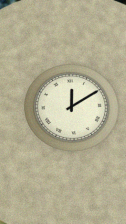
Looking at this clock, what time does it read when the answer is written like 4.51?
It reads 12.10
